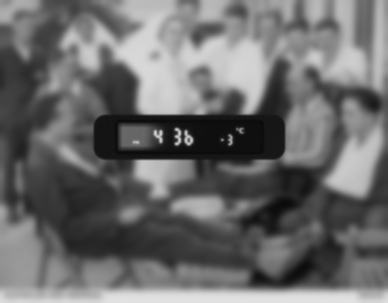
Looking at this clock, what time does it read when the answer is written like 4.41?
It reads 4.36
